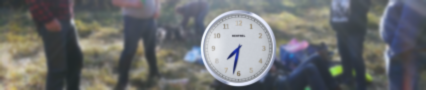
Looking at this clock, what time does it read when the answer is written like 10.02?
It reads 7.32
